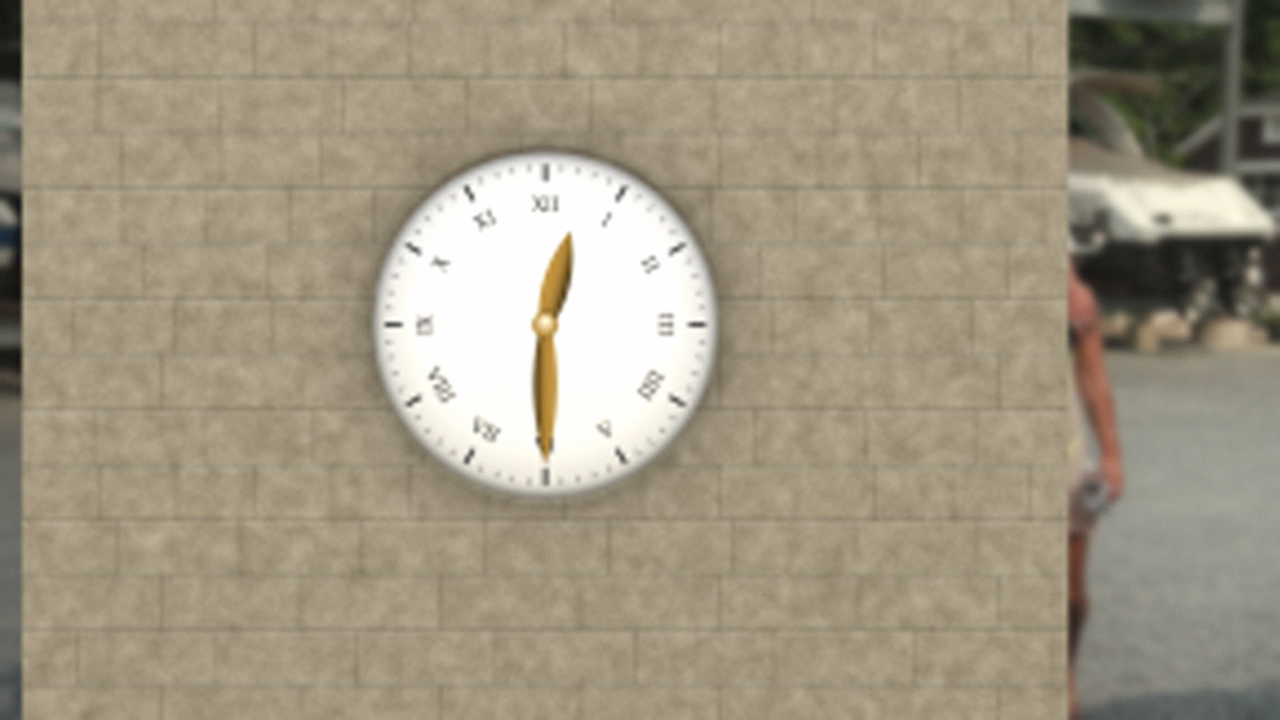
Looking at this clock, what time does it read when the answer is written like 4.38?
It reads 12.30
